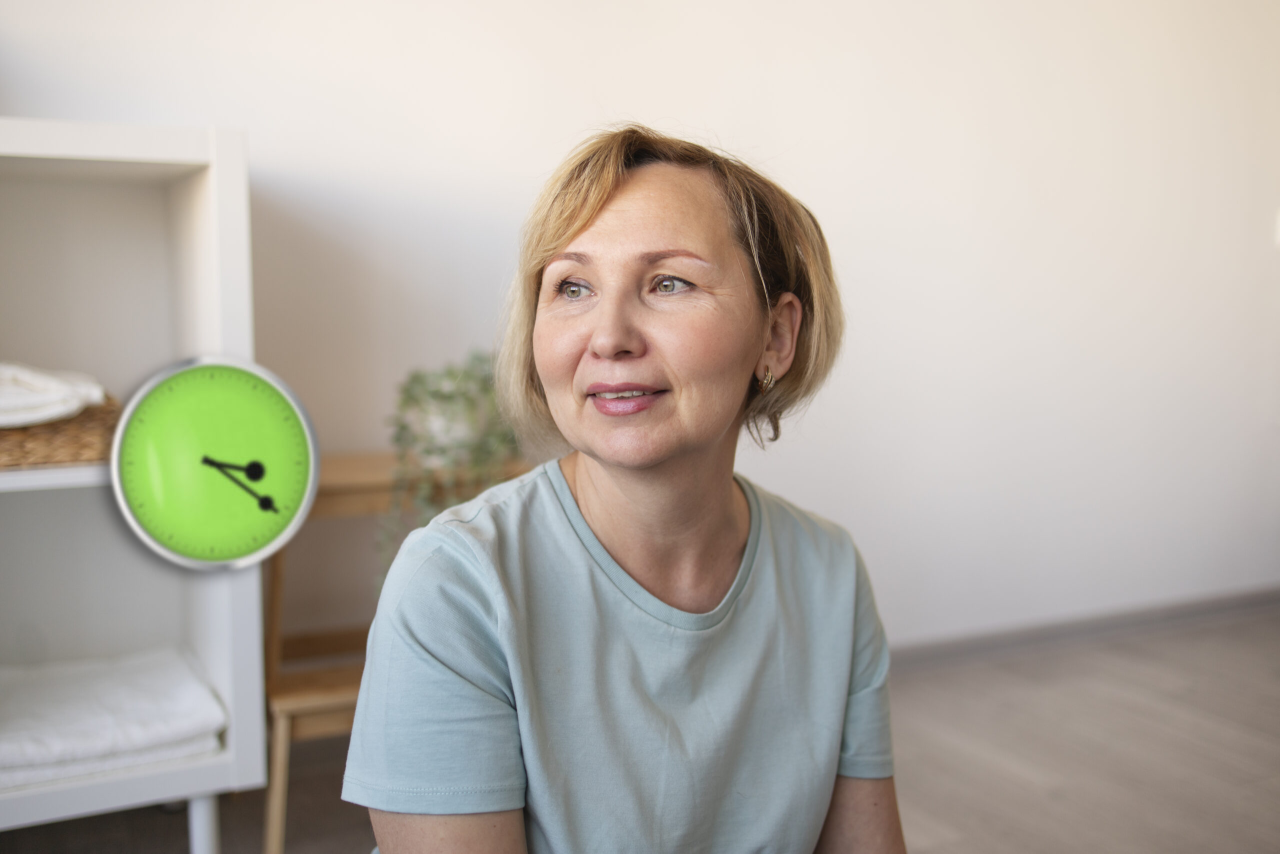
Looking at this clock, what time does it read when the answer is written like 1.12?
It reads 3.21
